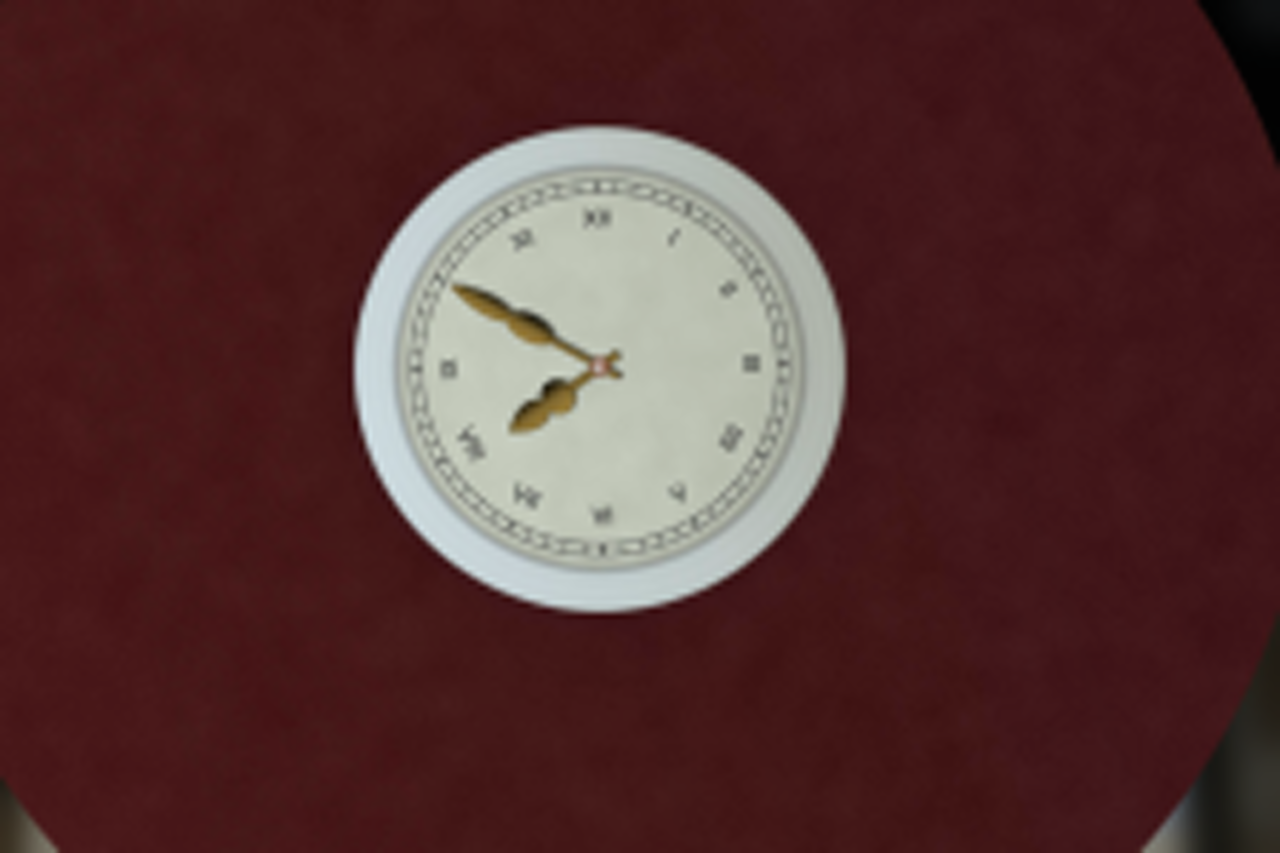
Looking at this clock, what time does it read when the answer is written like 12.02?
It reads 7.50
